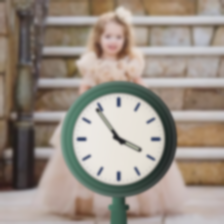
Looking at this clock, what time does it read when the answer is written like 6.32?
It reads 3.54
